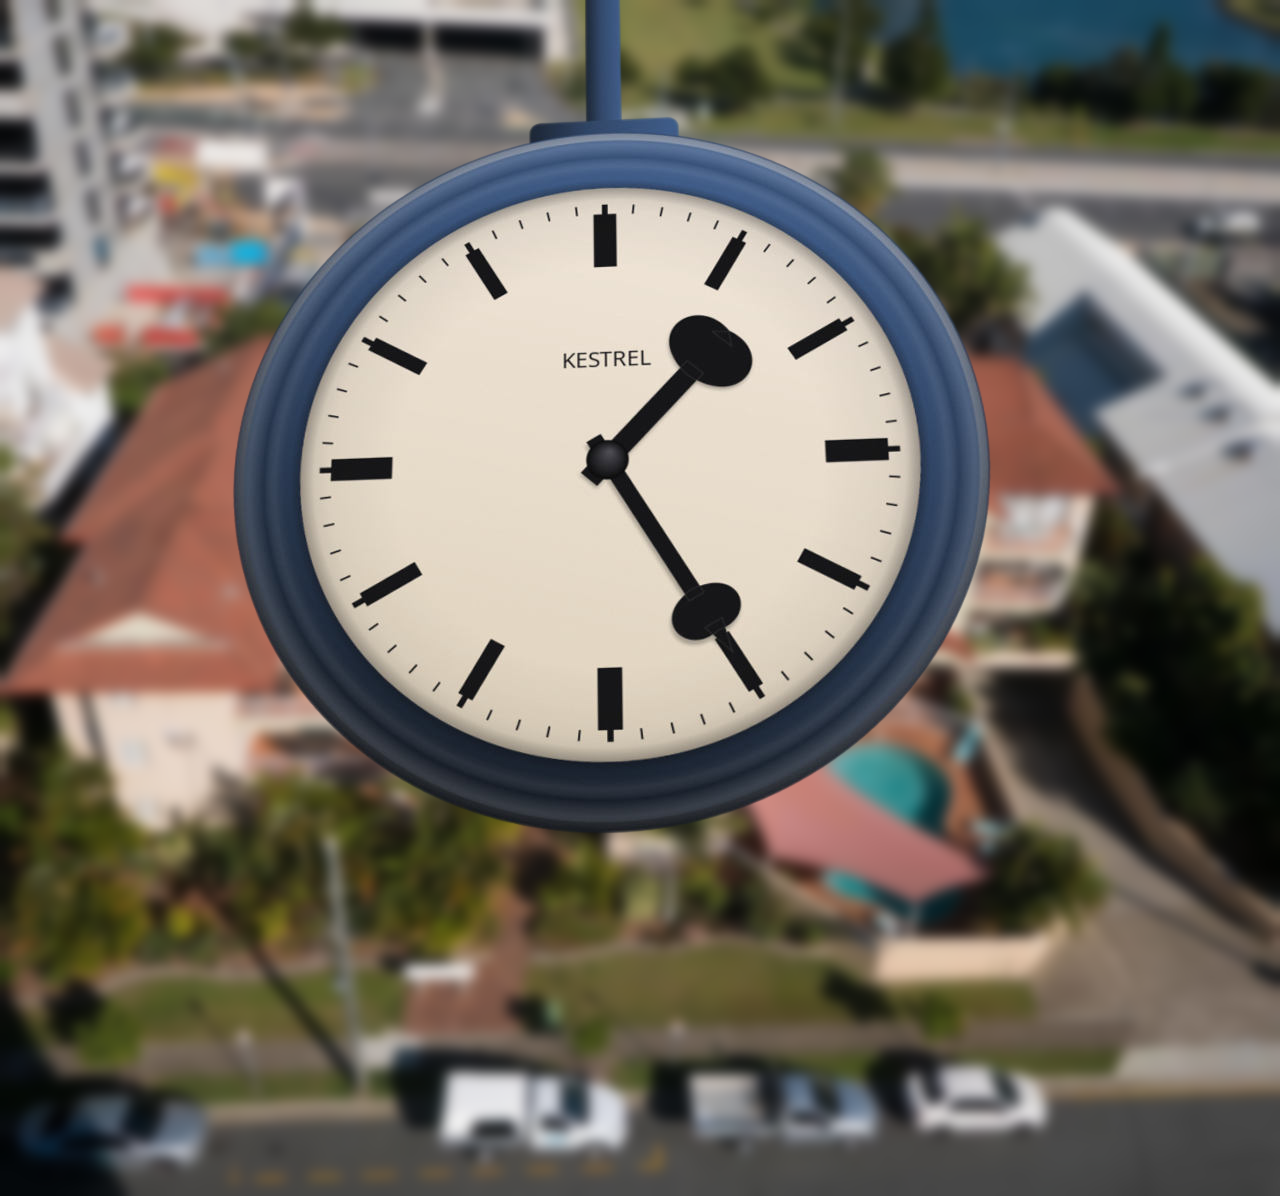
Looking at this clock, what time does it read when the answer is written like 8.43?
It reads 1.25
